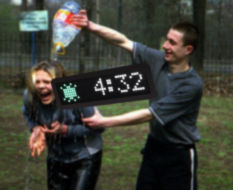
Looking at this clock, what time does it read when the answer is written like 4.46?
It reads 4.32
